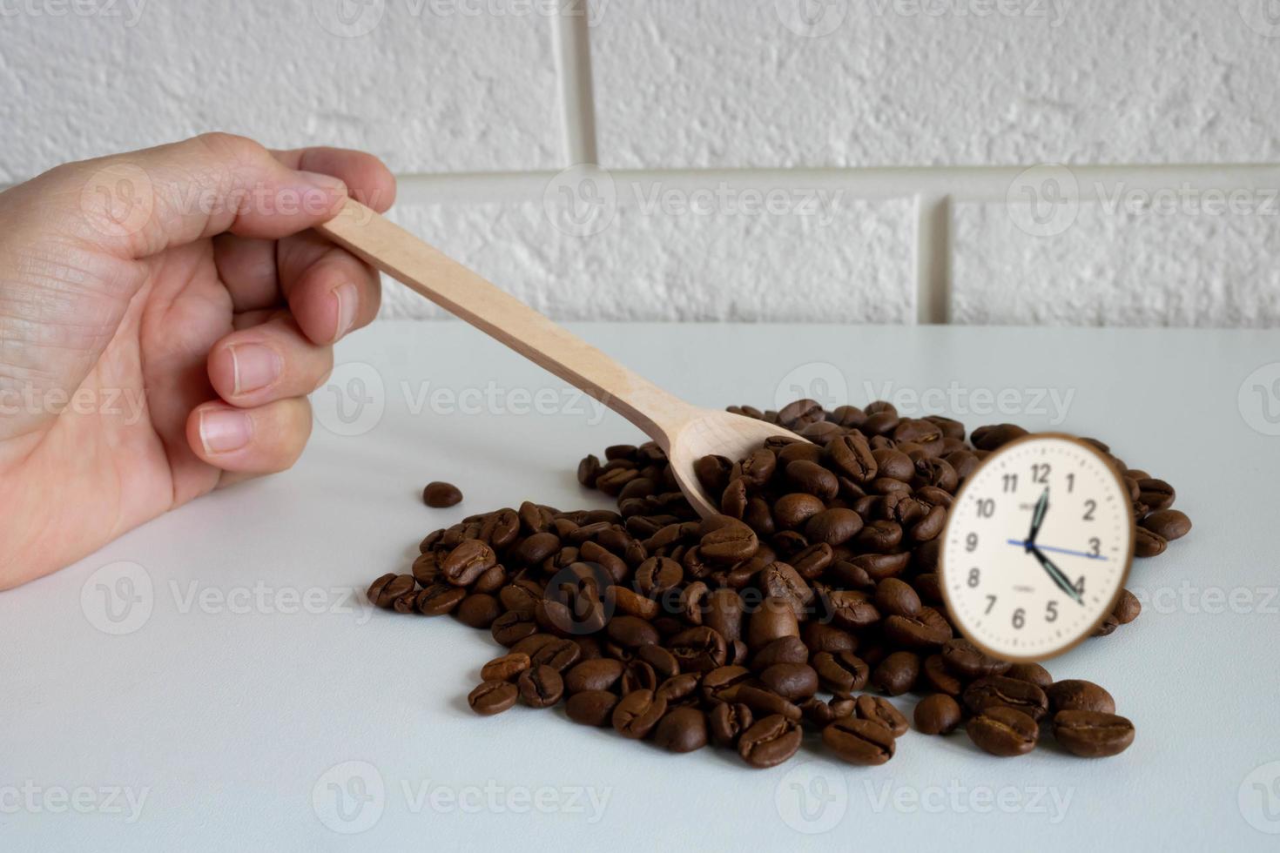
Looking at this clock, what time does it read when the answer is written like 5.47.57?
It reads 12.21.16
